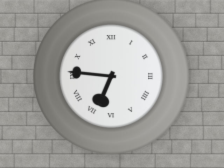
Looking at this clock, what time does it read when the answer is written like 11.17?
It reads 6.46
